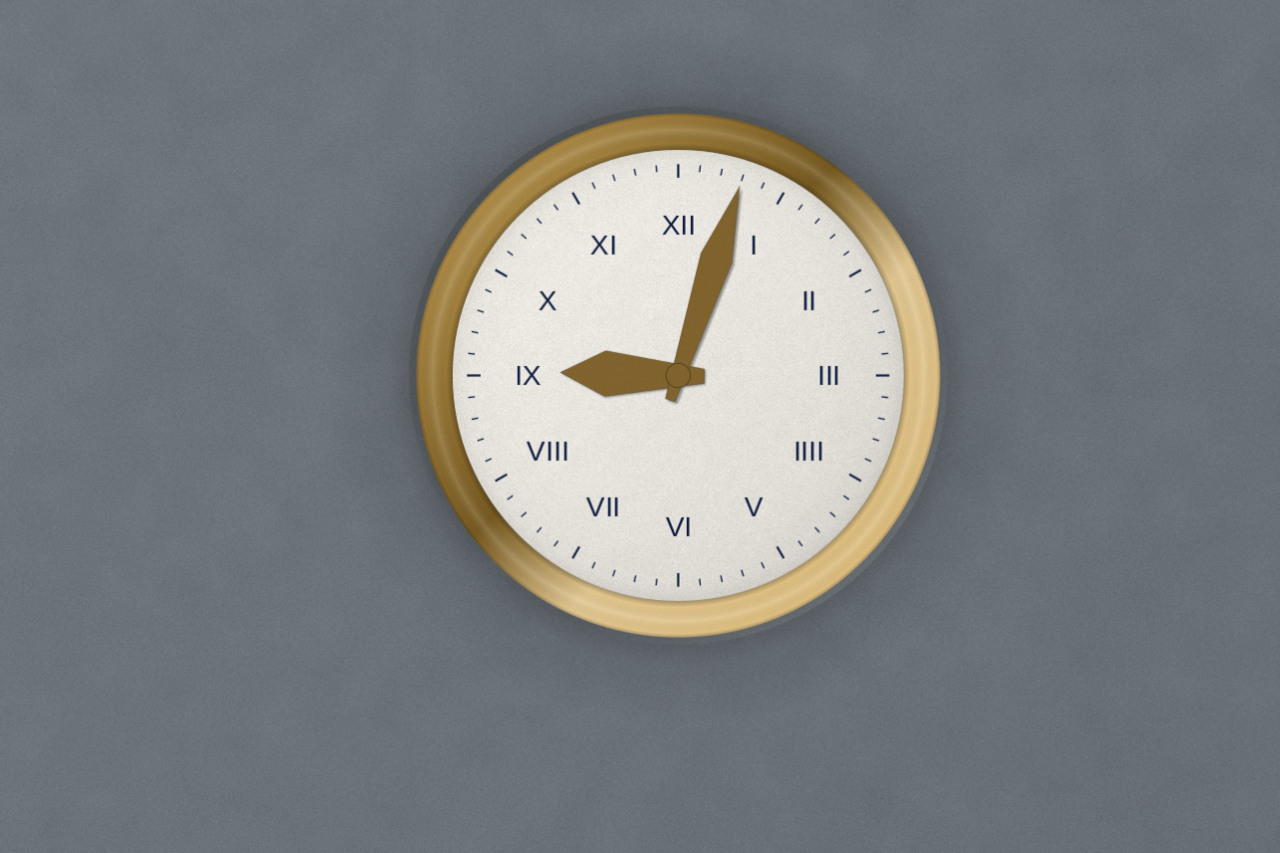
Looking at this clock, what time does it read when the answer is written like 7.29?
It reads 9.03
